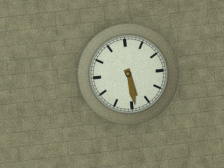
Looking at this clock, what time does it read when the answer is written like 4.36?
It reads 5.29
